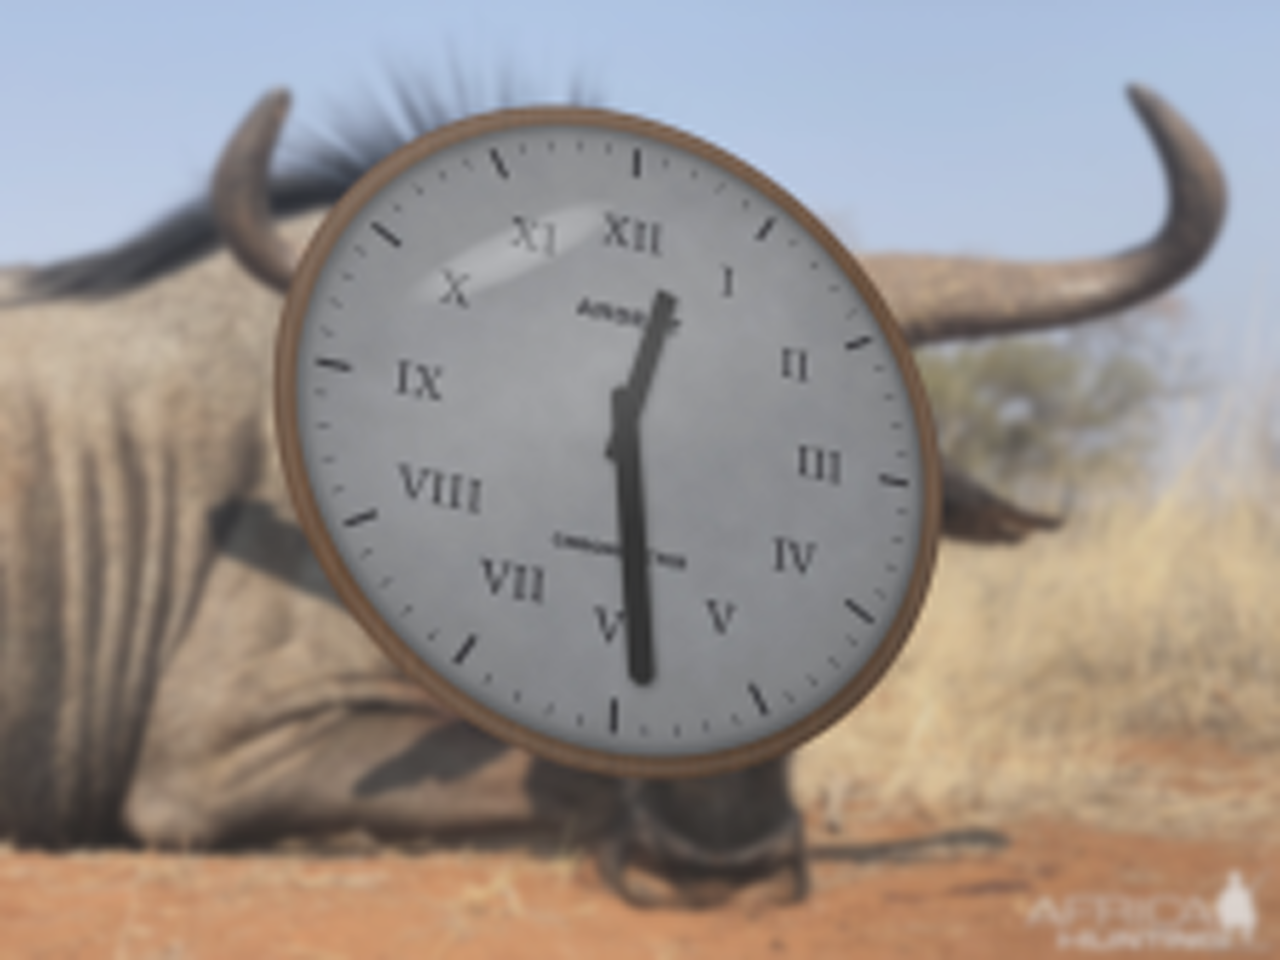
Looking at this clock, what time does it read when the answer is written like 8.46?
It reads 12.29
